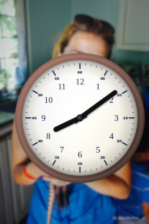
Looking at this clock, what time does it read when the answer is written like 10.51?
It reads 8.09
